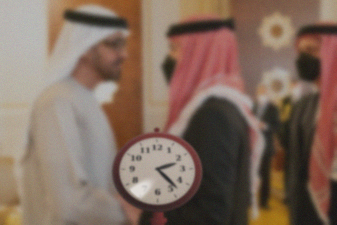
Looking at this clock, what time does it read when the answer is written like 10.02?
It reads 2.23
